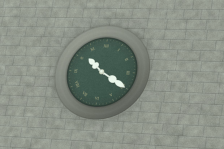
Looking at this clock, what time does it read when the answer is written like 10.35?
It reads 10.20
